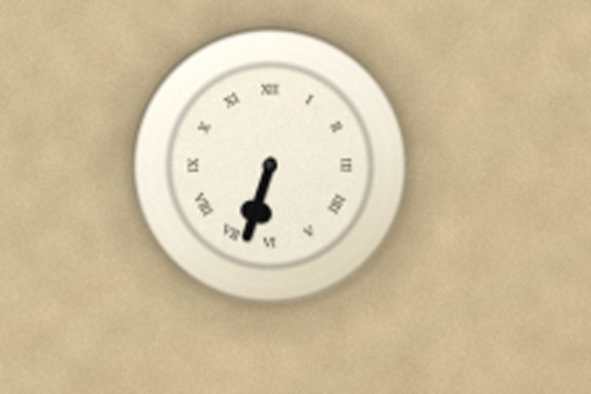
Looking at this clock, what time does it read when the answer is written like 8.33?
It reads 6.33
